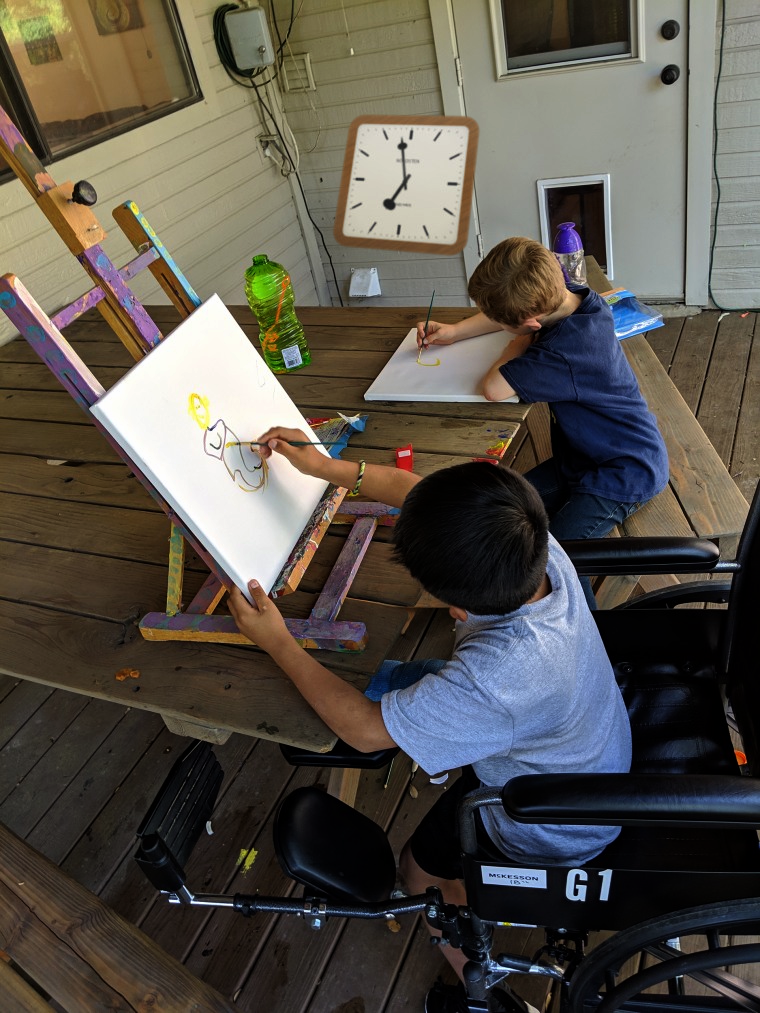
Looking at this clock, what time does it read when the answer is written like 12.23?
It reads 6.58
